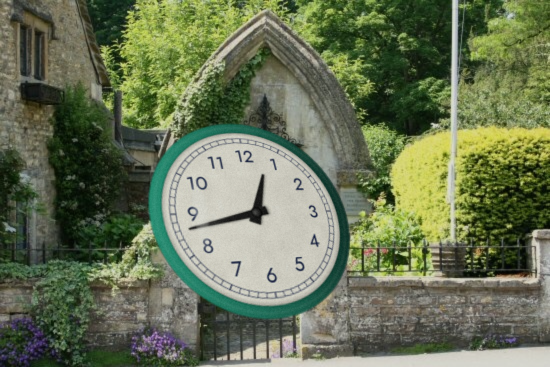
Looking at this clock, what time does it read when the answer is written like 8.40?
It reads 12.43
